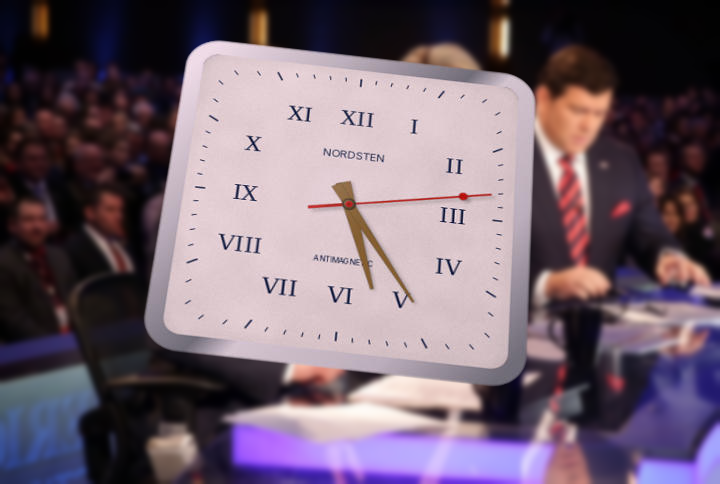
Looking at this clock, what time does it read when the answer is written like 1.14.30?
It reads 5.24.13
